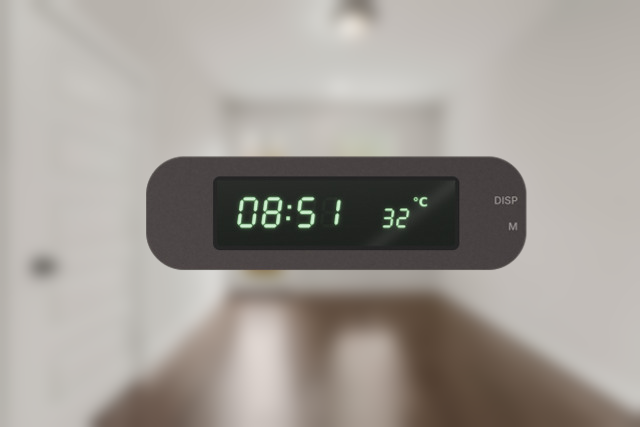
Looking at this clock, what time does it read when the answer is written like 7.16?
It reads 8.51
